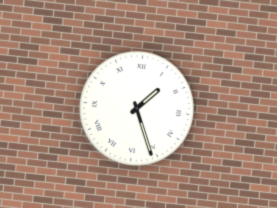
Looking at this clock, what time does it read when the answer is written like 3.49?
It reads 1.26
